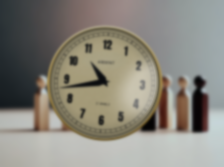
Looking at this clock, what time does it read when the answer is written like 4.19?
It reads 10.43
